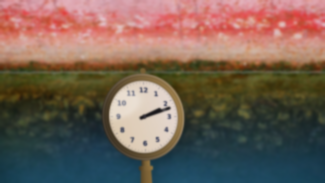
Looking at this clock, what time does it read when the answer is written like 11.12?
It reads 2.12
